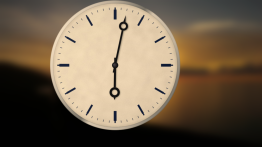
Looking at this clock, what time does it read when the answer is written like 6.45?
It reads 6.02
